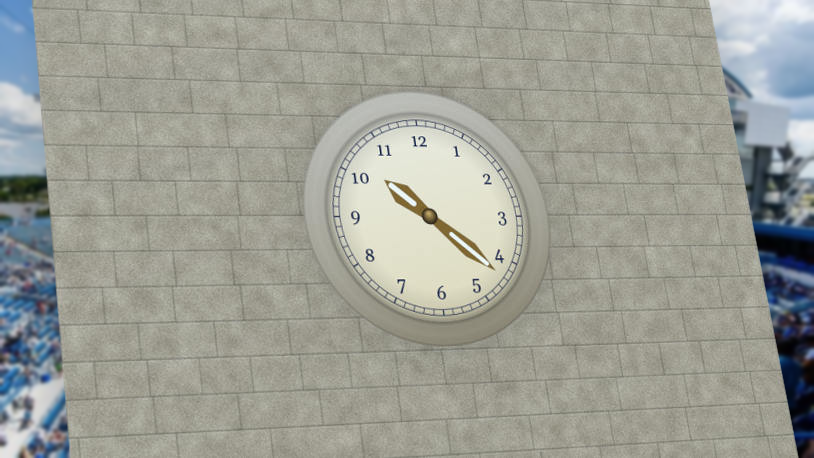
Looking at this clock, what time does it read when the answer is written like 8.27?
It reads 10.22
